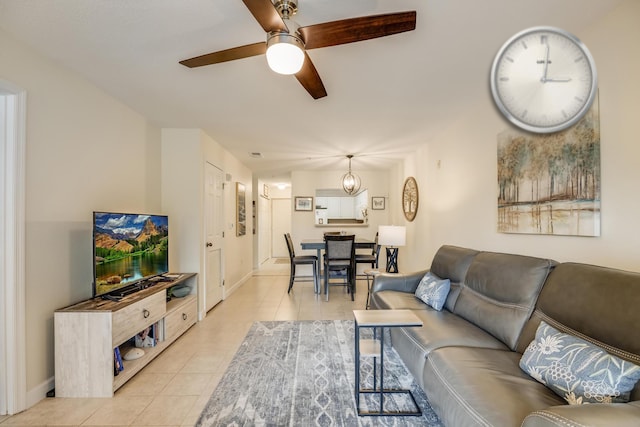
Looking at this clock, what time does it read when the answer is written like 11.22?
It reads 3.01
